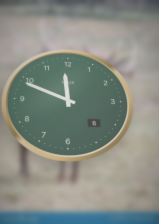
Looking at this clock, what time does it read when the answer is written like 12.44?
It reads 11.49
